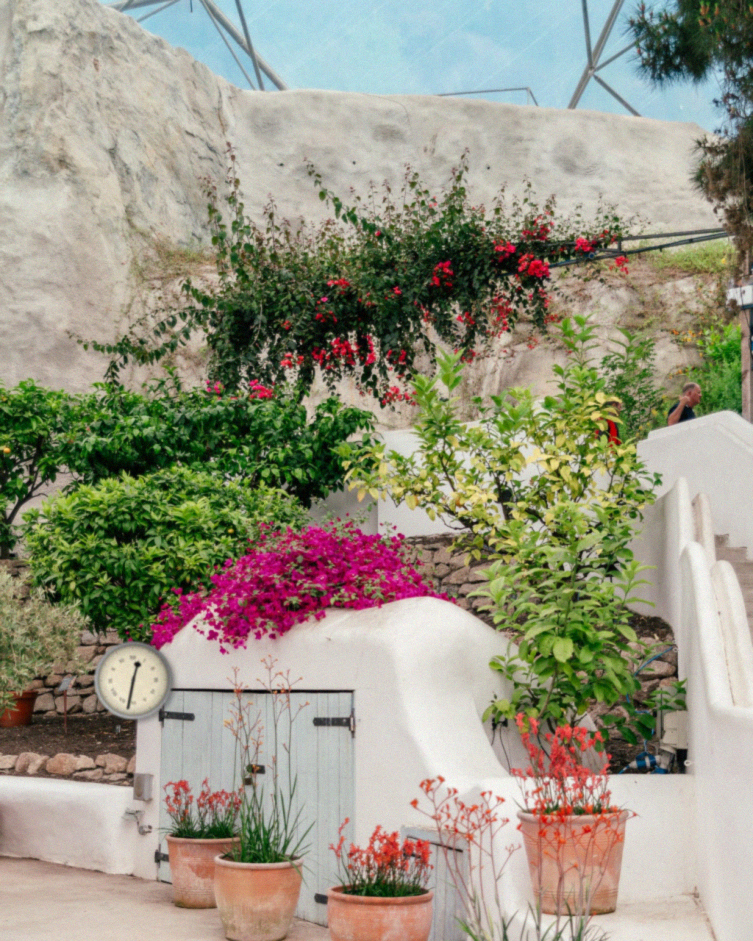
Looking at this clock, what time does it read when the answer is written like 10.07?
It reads 12.32
